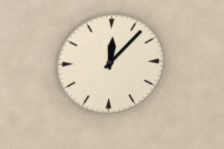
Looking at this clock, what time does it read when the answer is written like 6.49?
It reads 12.07
